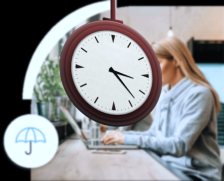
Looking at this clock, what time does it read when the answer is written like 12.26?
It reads 3.23
